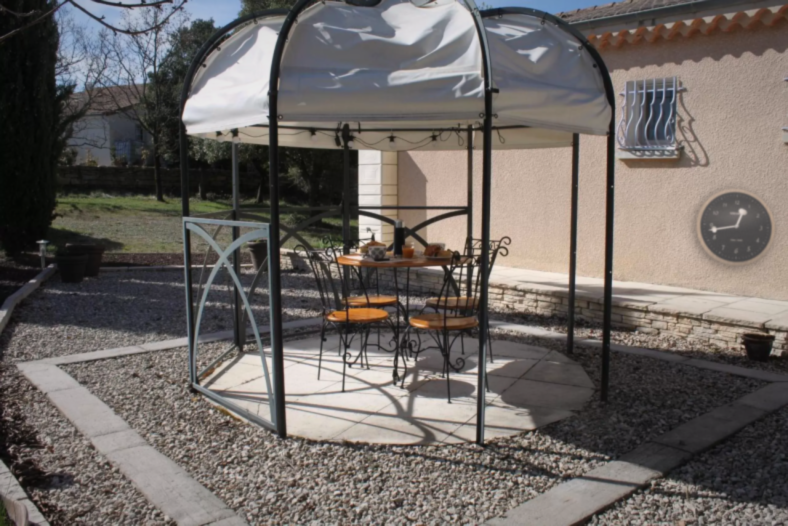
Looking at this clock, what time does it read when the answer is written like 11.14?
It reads 12.43
